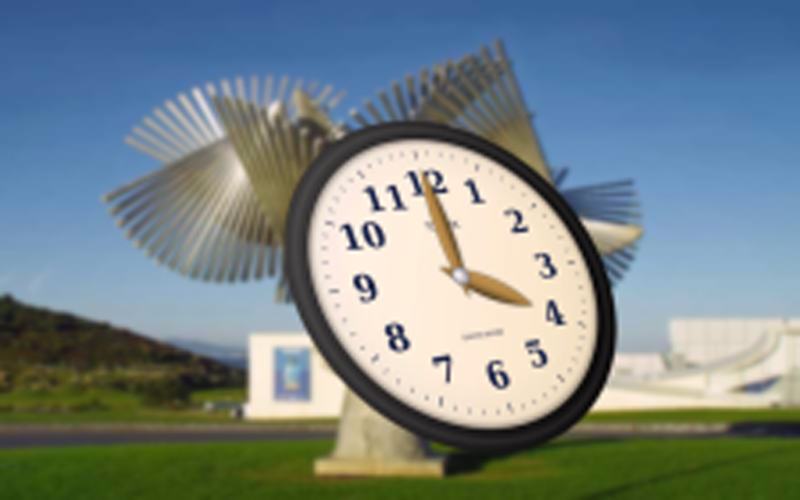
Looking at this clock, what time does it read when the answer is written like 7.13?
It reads 4.00
